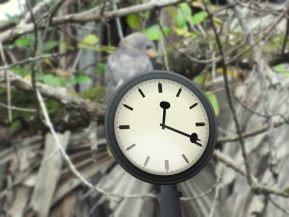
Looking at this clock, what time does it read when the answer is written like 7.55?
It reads 12.19
